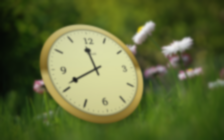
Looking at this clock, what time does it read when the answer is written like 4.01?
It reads 11.41
